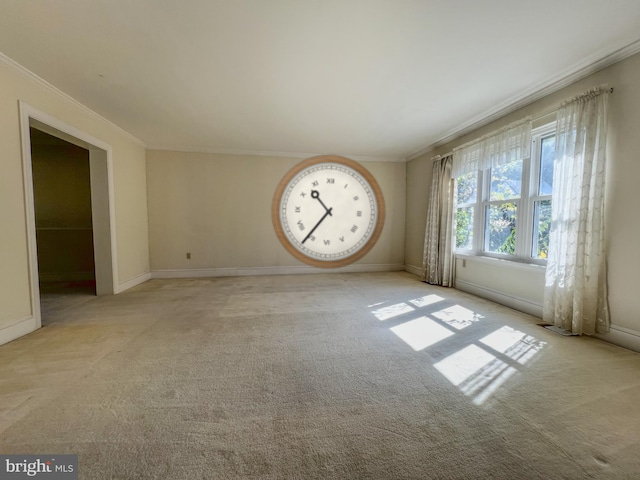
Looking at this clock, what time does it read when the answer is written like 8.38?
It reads 10.36
